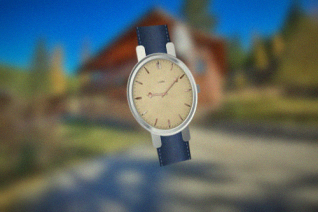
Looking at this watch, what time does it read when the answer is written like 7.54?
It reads 9.09
